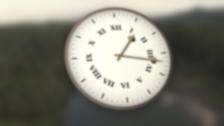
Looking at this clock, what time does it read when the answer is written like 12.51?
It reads 1.17
